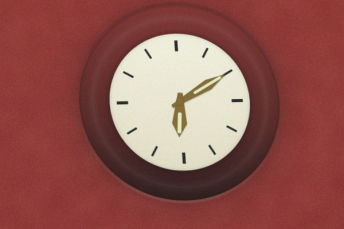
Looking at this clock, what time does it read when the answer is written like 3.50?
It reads 6.10
